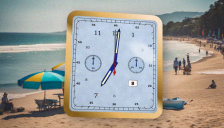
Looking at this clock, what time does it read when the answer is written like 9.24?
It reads 7.01
